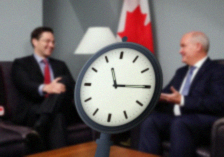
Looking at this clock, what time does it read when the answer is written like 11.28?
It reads 11.15
